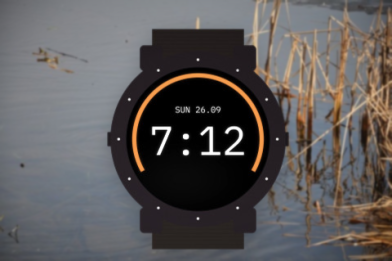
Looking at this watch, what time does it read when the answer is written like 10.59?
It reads 7.12
